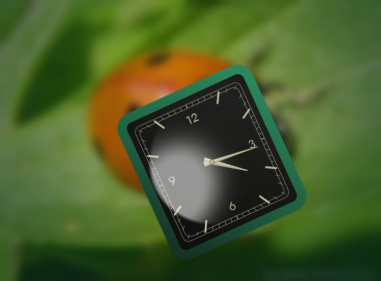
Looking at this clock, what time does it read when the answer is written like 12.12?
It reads 4.16
